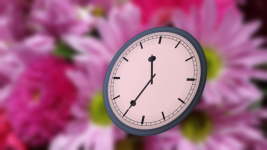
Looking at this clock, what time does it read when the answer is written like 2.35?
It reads 11.35
